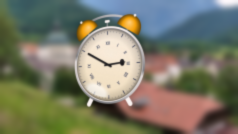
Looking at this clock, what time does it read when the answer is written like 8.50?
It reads 2.50
